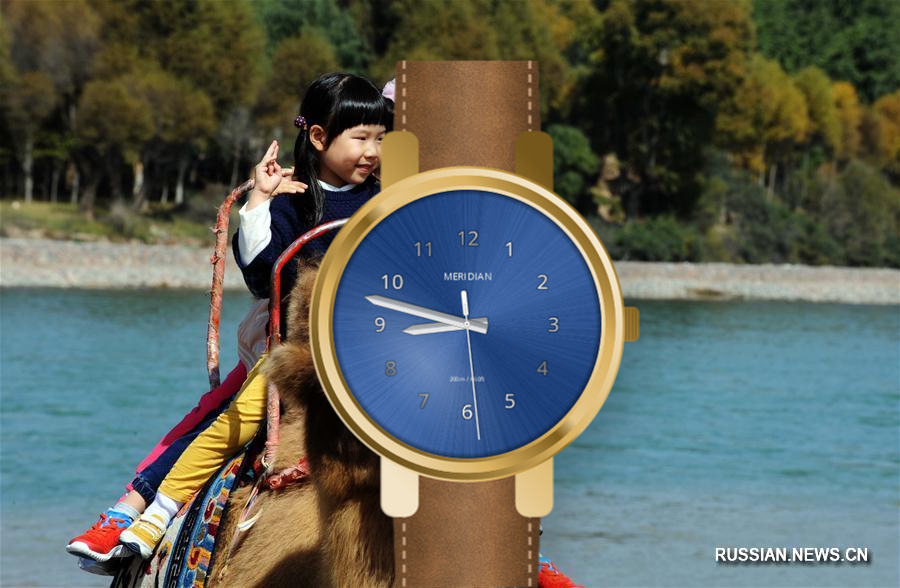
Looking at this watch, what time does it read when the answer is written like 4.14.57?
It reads 8.47.29
